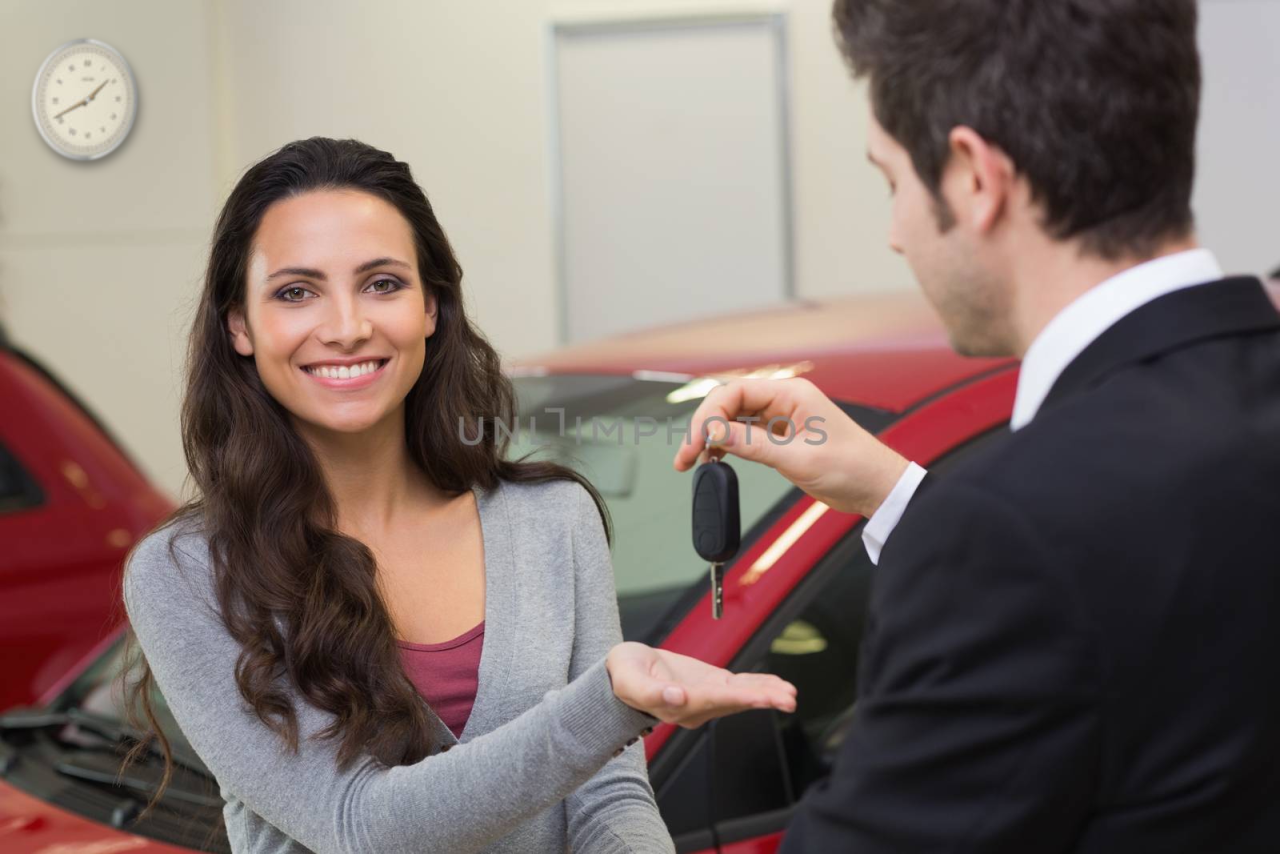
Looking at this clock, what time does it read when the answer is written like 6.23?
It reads 1.41
